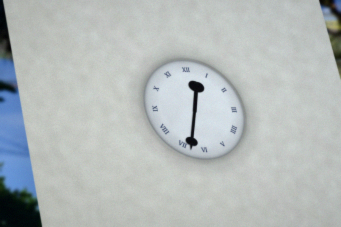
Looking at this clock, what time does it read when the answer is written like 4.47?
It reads 12.33
